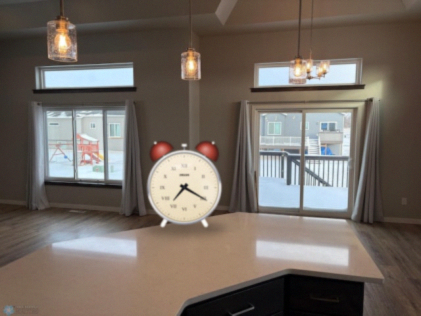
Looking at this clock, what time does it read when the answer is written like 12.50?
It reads 7.20
